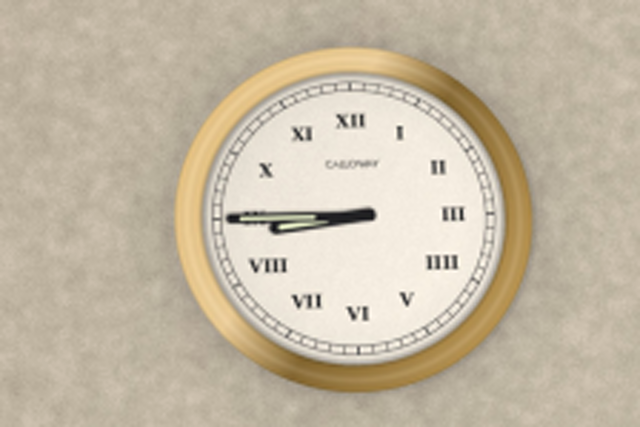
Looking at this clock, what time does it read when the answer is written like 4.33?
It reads 8.45
